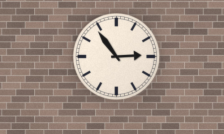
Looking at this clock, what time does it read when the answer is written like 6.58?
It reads 2.54
